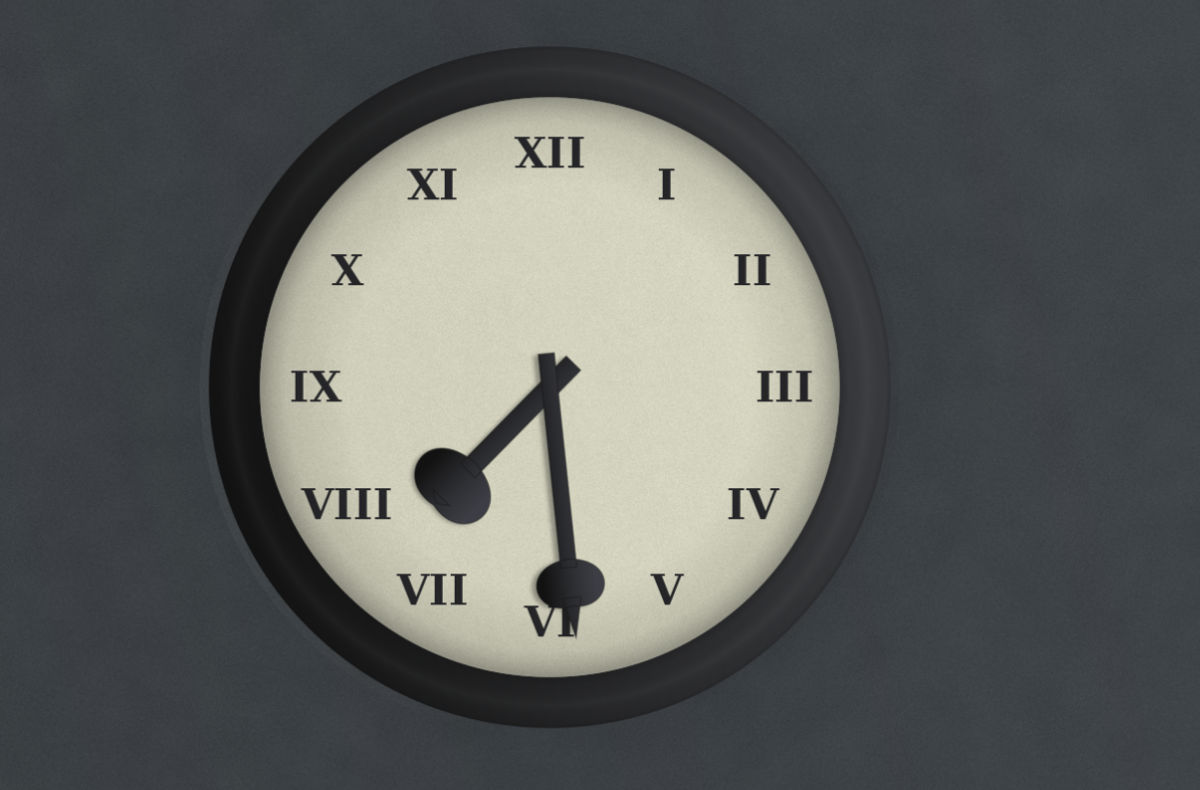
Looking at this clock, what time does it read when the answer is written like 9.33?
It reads 7.29
